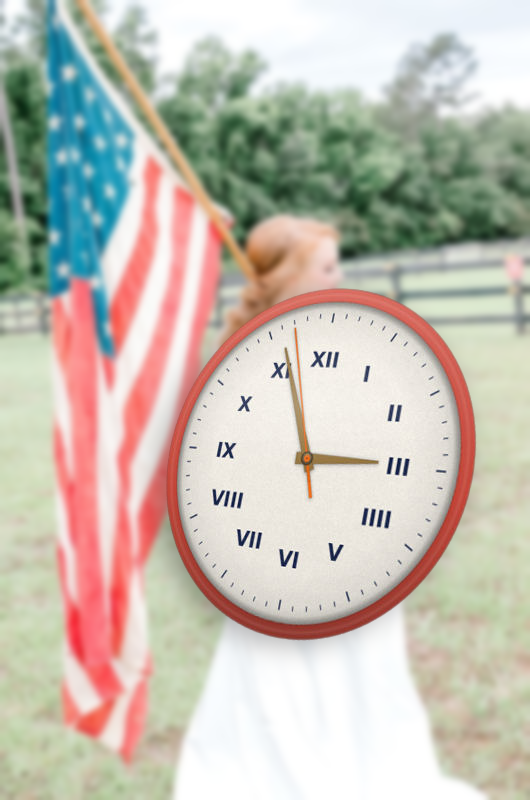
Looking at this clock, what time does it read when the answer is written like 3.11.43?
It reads 2.55.57
